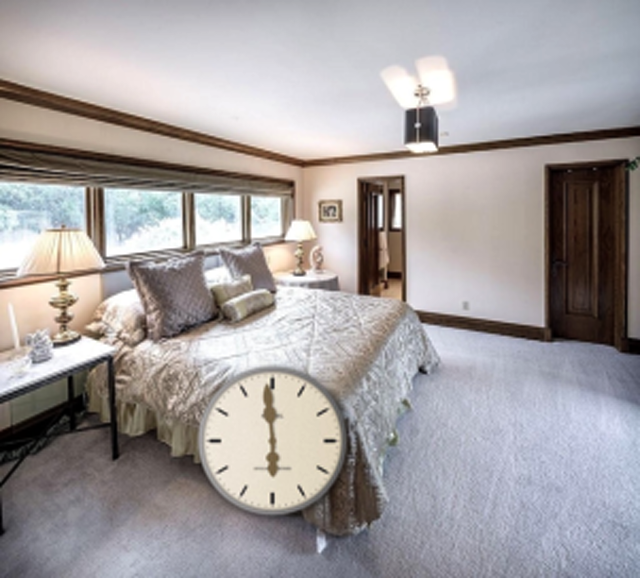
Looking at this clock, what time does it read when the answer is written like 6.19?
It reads 5.59
